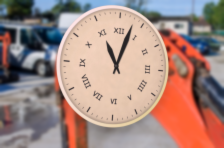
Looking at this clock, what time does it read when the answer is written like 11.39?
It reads 11.03
